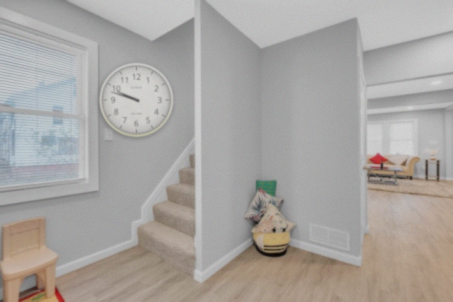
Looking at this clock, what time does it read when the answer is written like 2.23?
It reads 9.48
